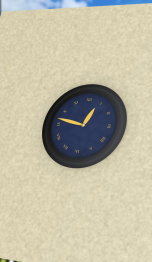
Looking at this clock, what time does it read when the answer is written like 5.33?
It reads 12.47
